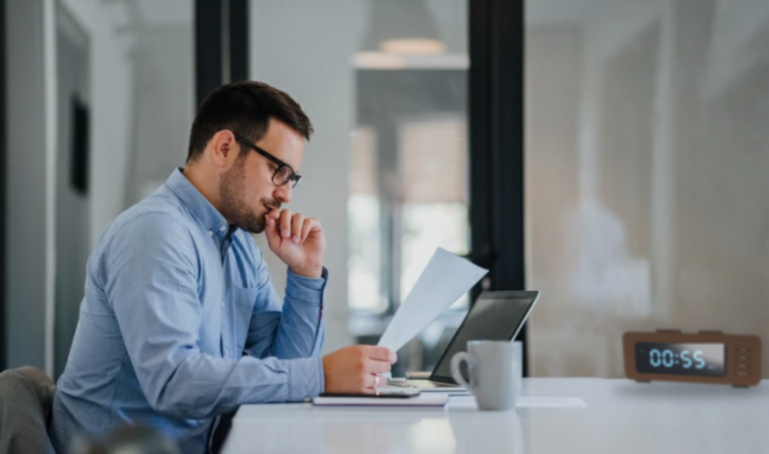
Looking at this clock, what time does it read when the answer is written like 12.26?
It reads 0.55
